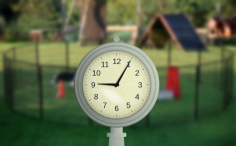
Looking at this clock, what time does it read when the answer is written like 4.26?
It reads 9.05
